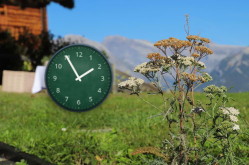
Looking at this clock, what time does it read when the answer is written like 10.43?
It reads 1.55
